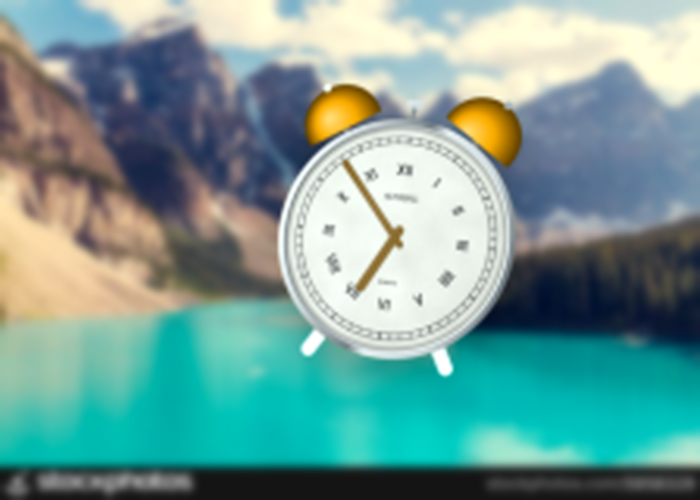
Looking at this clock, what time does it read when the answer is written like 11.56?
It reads 6.53
